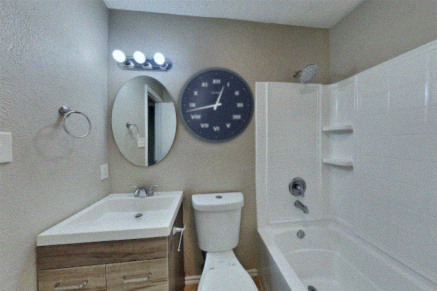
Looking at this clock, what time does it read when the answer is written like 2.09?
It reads 12.43
